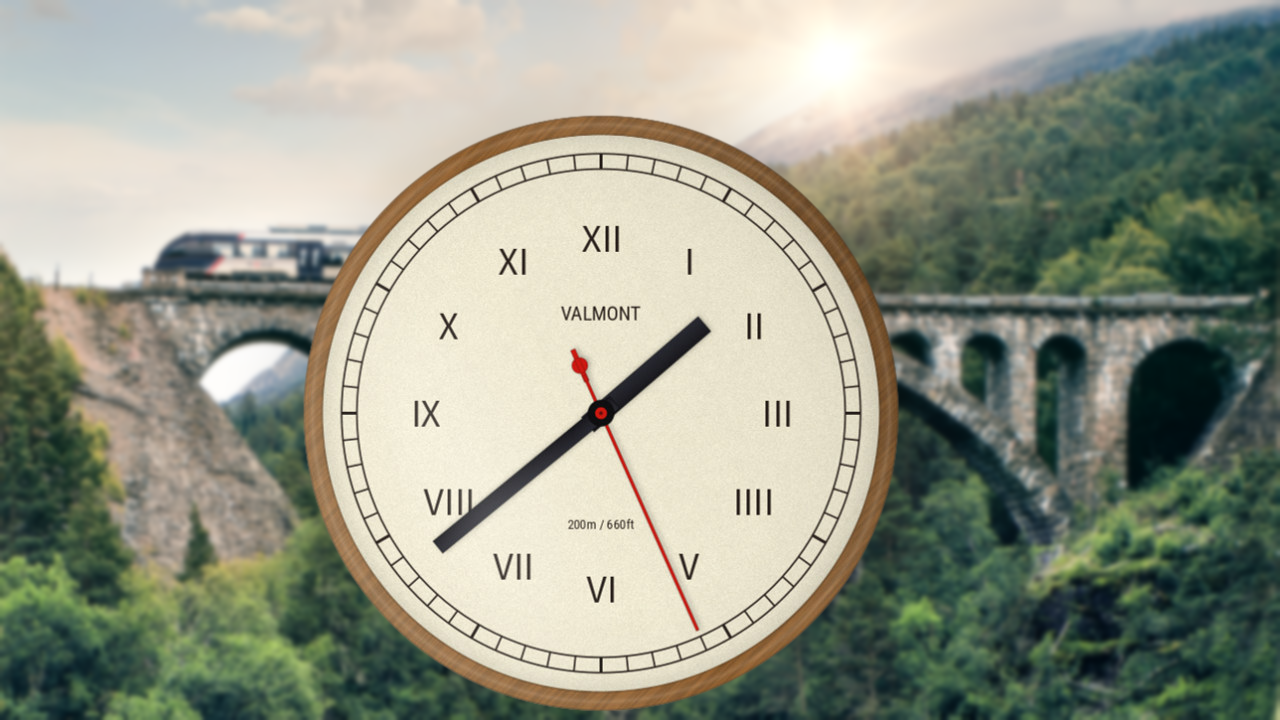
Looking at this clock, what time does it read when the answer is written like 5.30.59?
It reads 1.38.26
